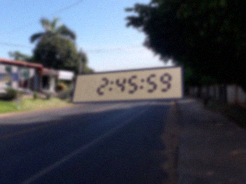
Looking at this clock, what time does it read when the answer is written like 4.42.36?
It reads 2.45.59
